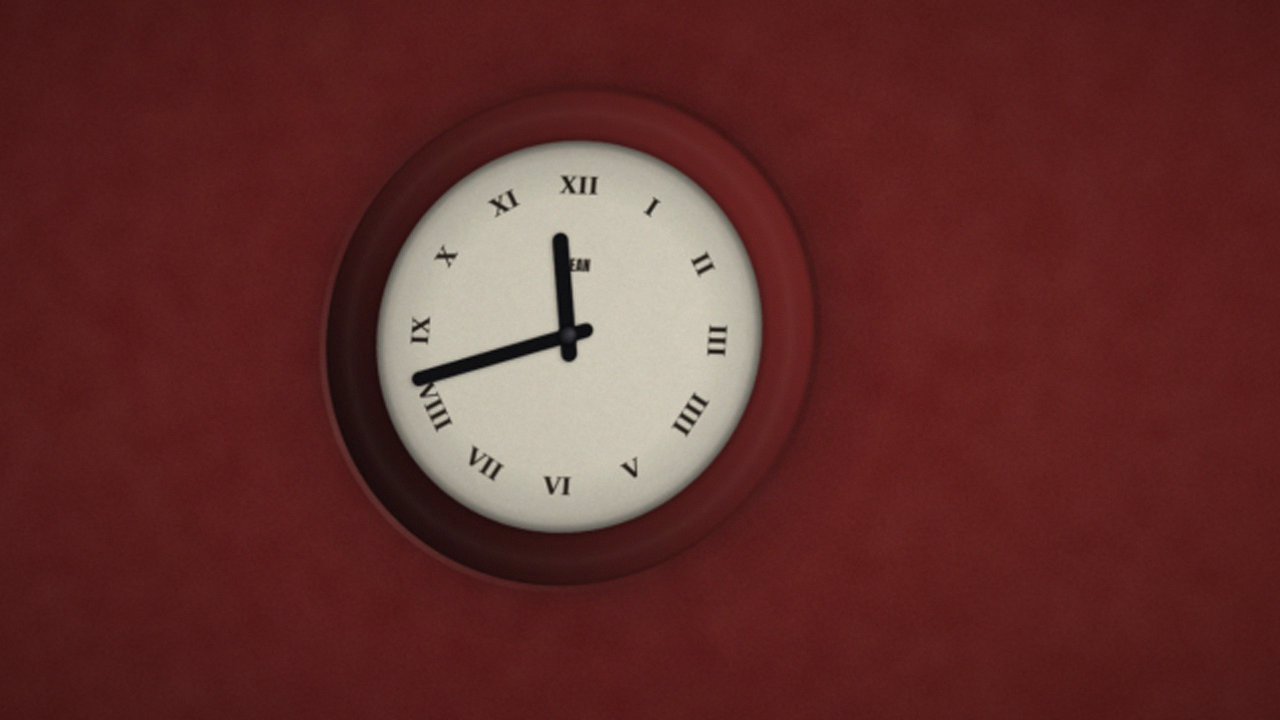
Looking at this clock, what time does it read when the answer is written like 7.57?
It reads 11.42
